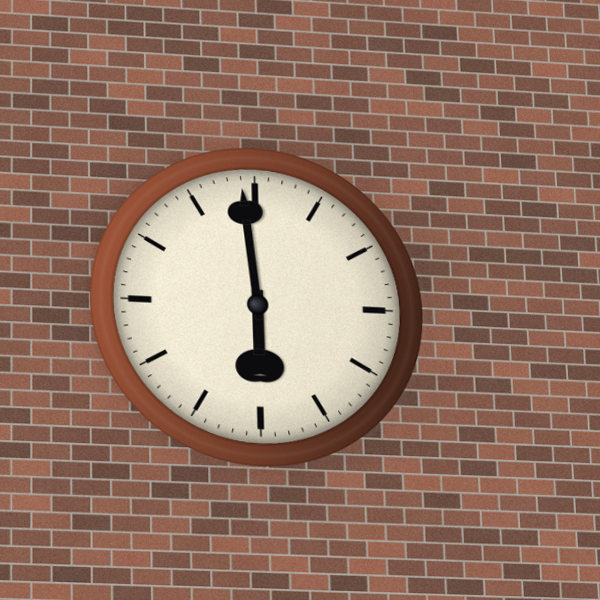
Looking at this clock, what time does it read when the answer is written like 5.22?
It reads 5.59
